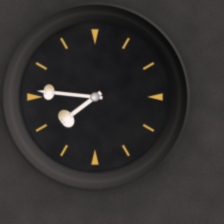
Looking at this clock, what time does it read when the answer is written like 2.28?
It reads 7.46
